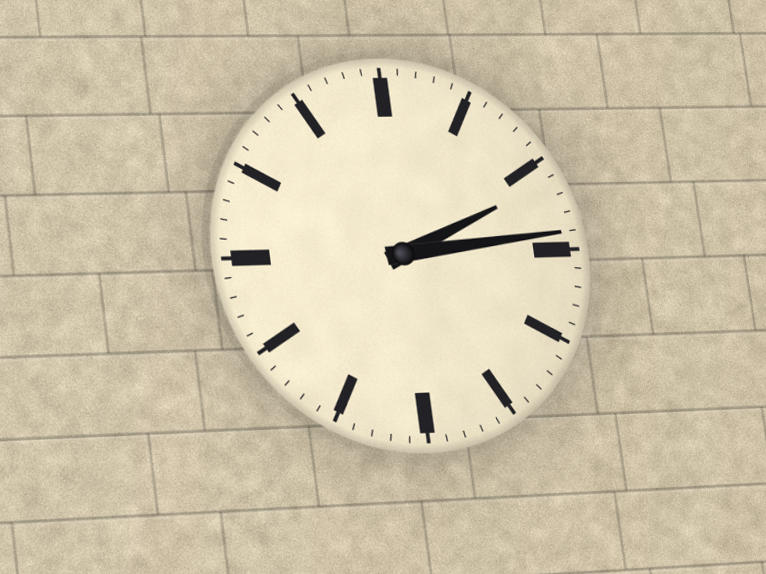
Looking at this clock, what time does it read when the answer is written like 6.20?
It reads 2.14
